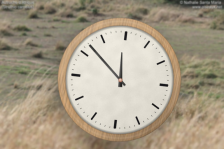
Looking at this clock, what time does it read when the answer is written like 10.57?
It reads 11.52
